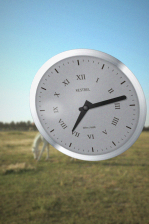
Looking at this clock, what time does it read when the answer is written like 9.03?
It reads 7.13
